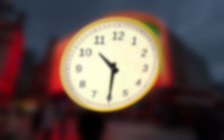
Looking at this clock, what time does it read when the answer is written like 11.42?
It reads 10.30
